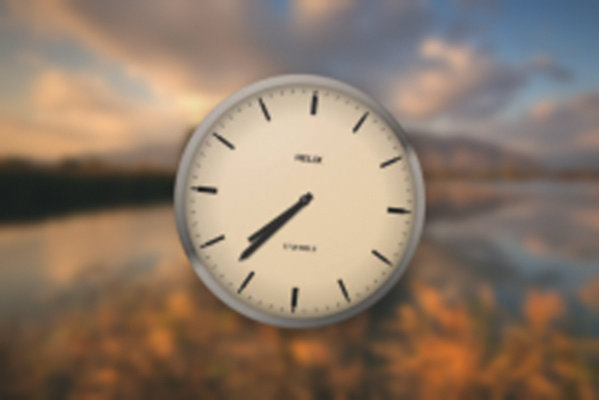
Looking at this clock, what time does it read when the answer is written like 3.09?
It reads 7.37
